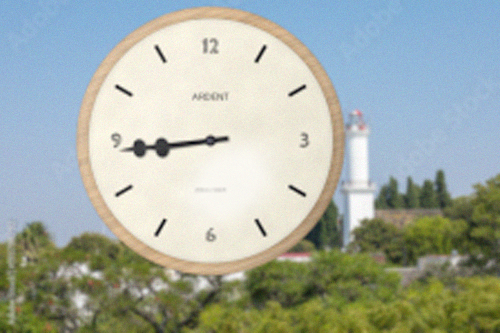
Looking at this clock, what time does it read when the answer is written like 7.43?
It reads 8.44
